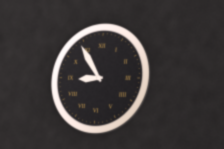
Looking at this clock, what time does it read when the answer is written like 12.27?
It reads 8.54
